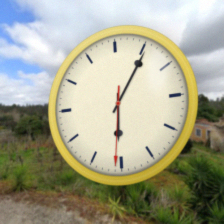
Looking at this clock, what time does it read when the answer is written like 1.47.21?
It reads 6.05.31
